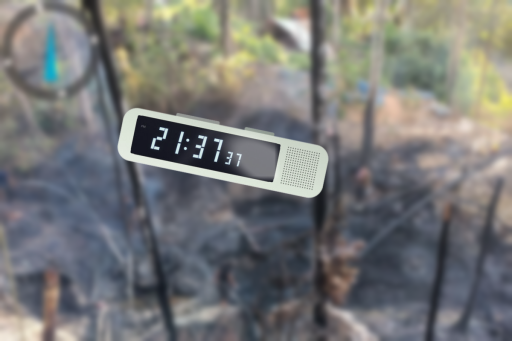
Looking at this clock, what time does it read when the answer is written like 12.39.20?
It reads 21.37.37
